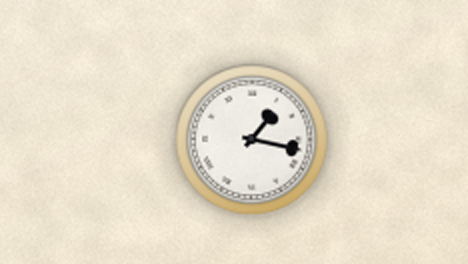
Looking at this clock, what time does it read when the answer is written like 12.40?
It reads 1.17
